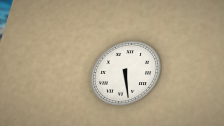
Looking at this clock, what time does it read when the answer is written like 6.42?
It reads 5.27
